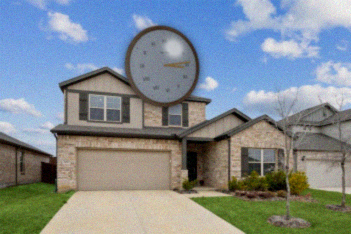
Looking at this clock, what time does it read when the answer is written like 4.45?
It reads 3.14
